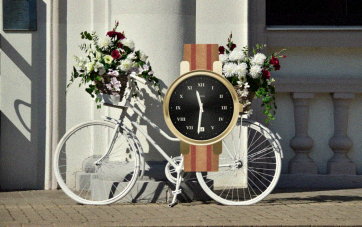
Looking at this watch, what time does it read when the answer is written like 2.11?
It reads 11.31
